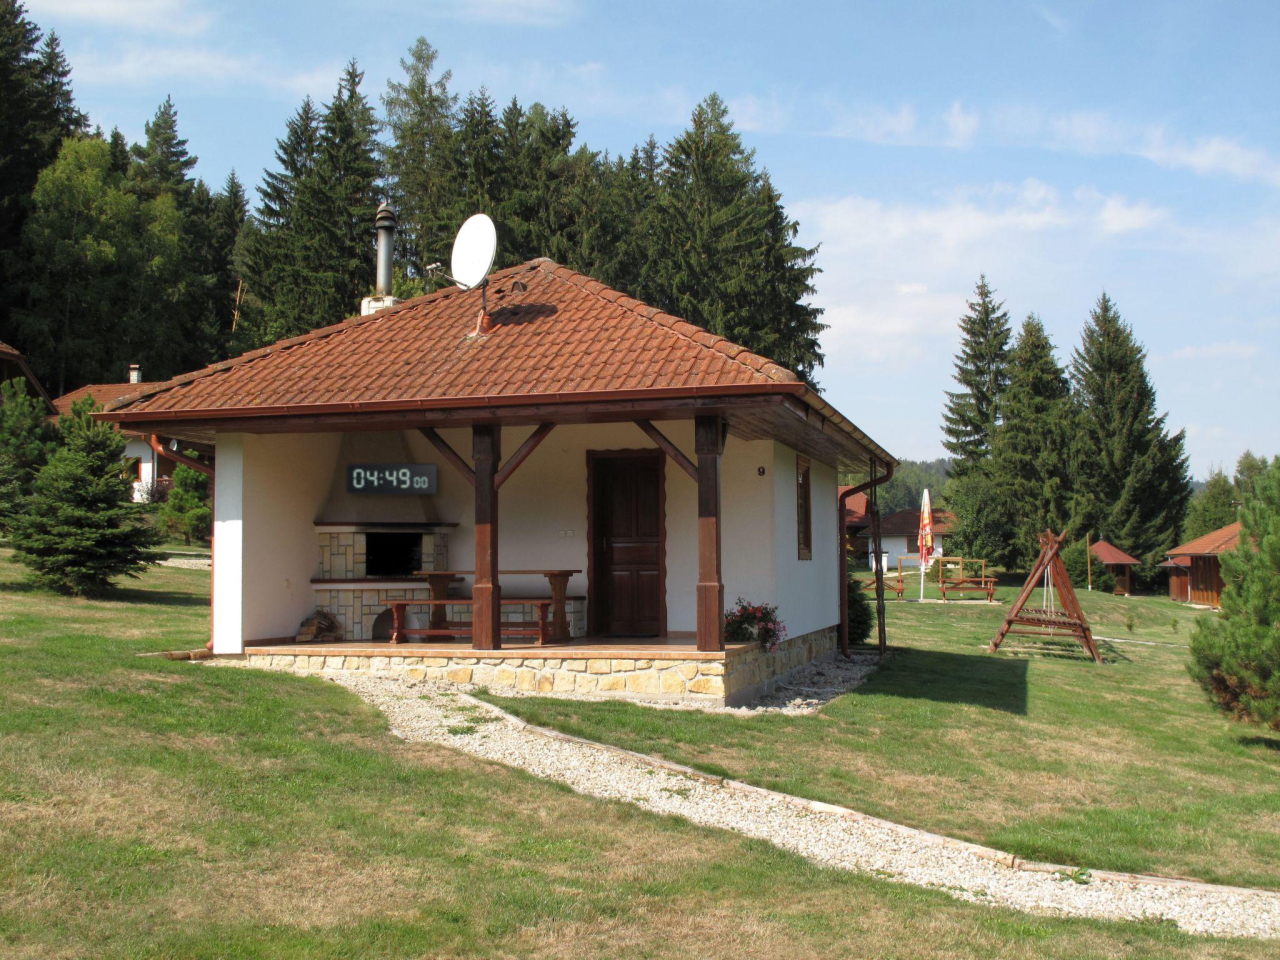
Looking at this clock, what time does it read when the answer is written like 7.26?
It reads 4.49
